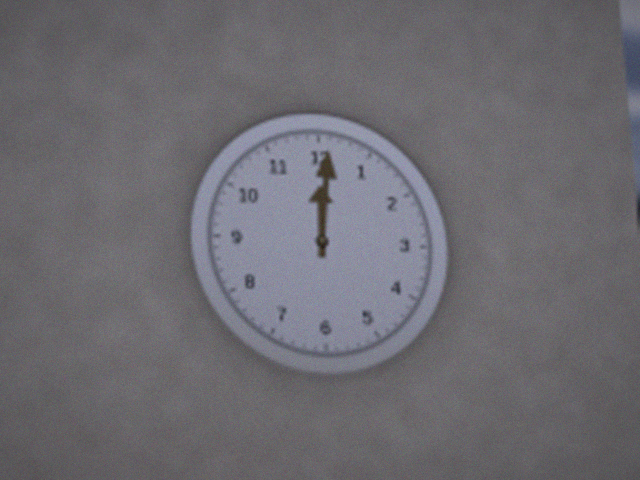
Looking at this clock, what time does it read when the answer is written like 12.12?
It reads 12.01
